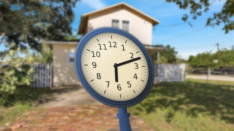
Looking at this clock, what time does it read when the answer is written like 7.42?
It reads 6.12
